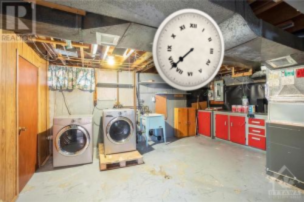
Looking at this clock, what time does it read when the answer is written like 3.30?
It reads 7.38
